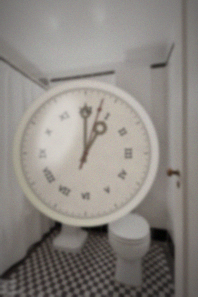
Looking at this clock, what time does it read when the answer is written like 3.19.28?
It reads 1.00.03
